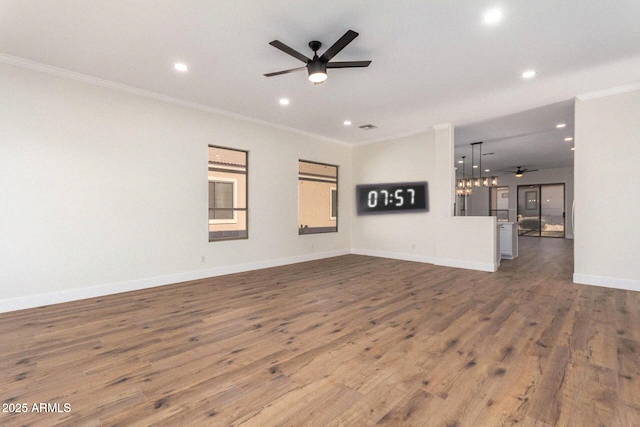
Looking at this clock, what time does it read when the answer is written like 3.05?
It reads 7.57
